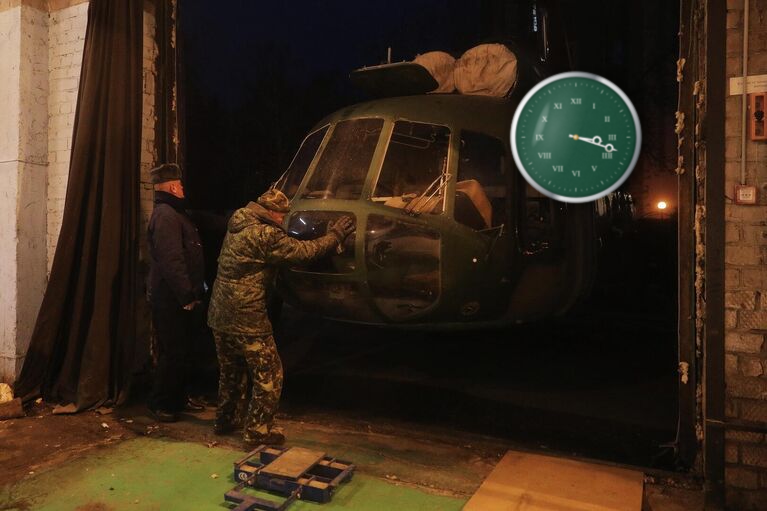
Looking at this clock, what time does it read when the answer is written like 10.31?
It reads 3.18
